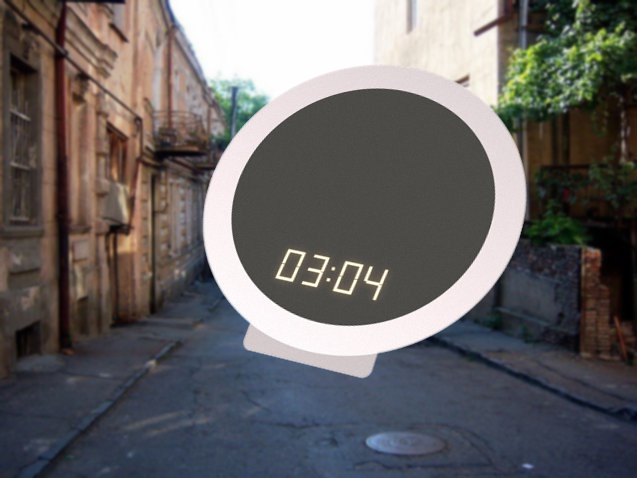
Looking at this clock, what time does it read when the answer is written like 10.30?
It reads 3.04
